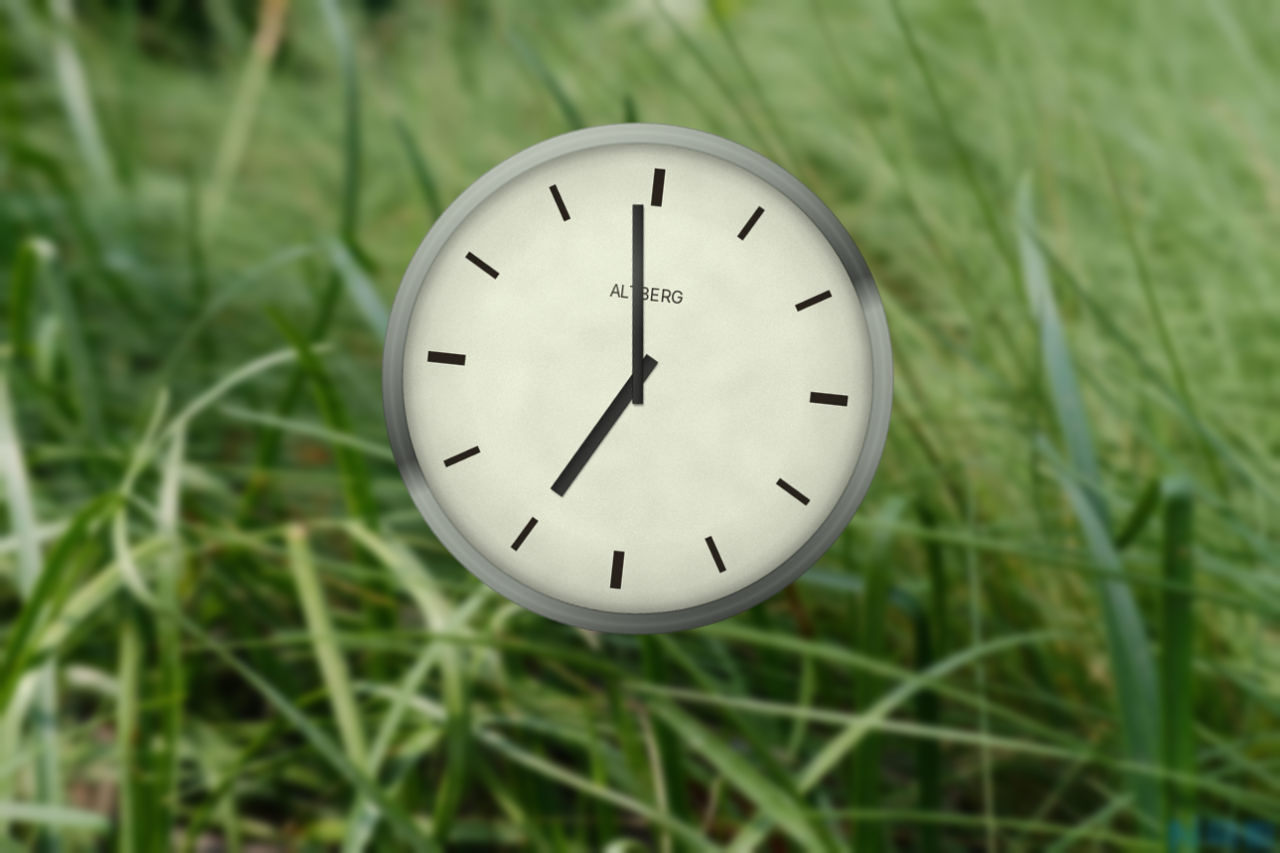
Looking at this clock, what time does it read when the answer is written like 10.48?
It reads 6.59
